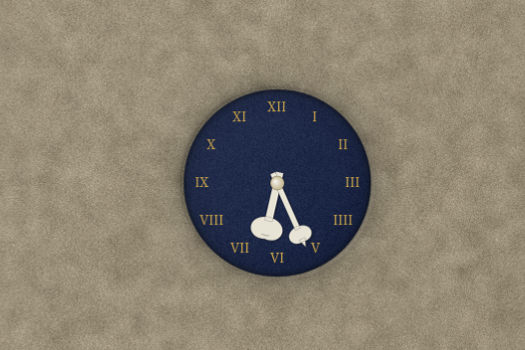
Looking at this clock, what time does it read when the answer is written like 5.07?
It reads 6.26
